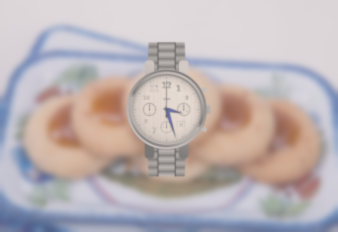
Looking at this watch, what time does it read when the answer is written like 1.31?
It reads 3.27
